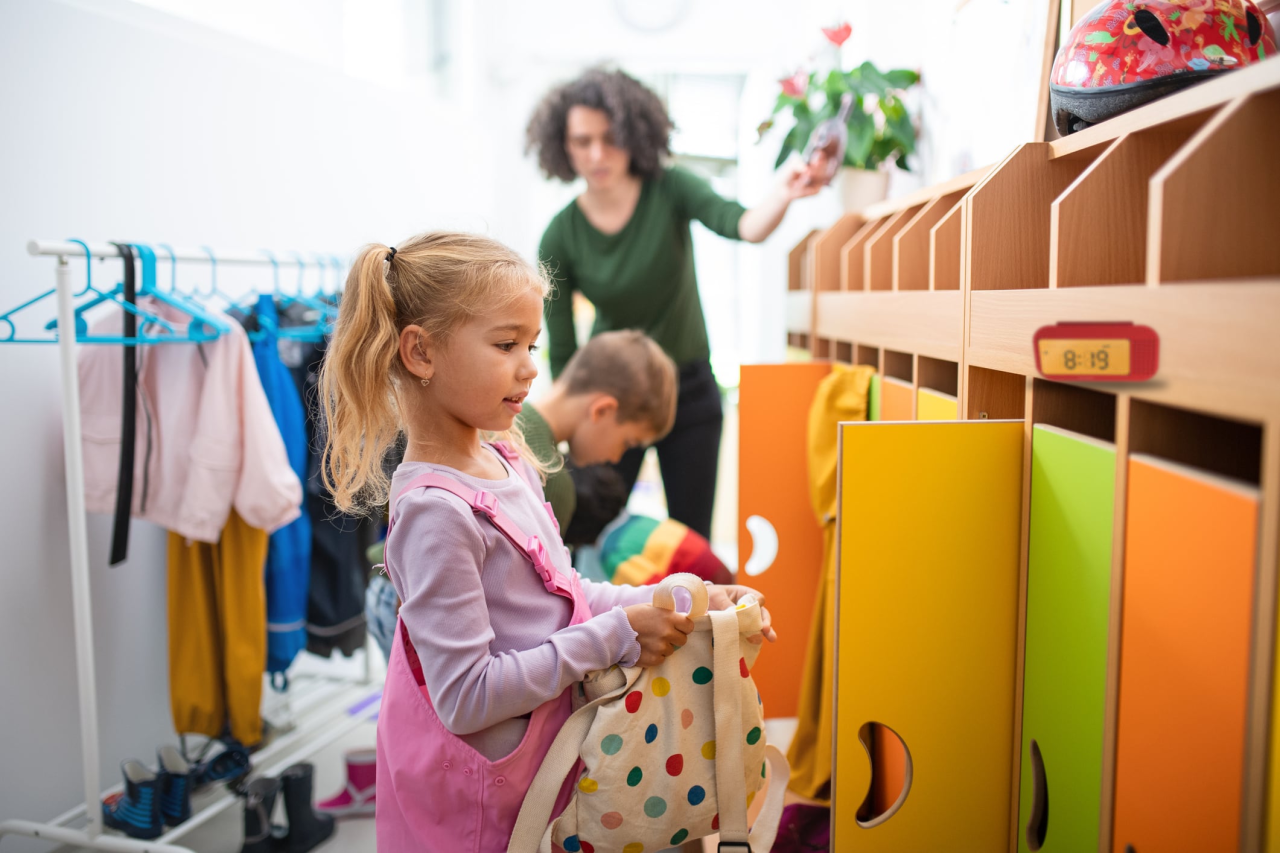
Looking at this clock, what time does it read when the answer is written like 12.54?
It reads 8.19
